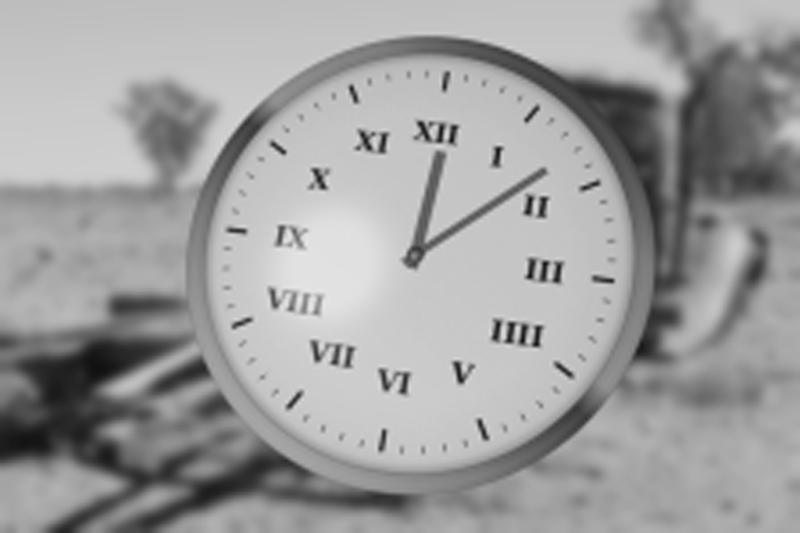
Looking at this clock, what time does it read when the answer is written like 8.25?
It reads 12.08
